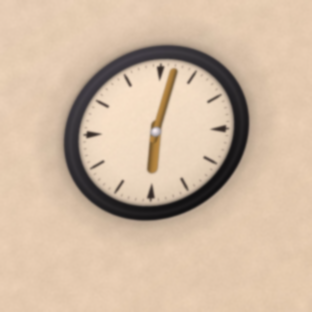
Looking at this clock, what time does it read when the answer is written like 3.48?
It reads 6.02
